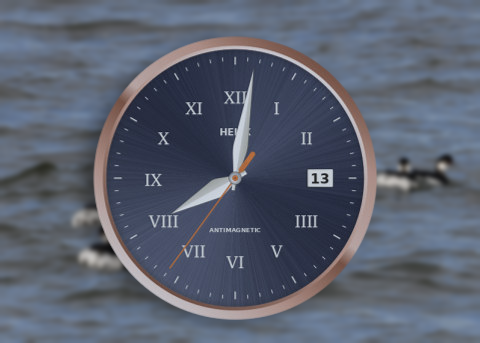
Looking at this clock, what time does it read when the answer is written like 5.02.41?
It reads 8.01.36
